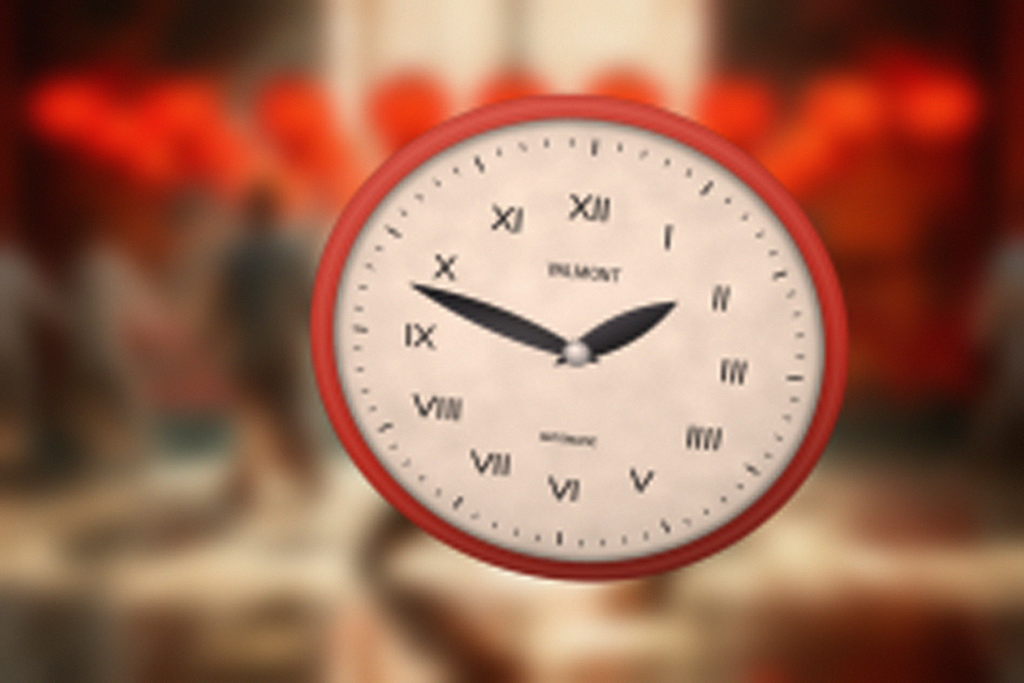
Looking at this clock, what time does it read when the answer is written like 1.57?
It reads 1.48
